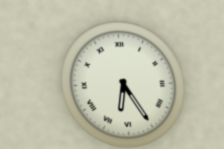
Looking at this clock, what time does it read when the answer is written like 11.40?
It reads 6.25
